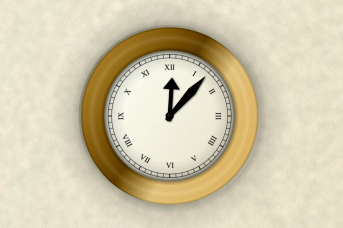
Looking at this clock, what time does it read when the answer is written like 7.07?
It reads 12.07
